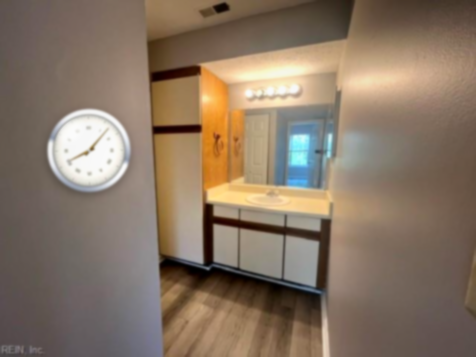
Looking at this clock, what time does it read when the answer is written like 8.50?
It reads 8.07
